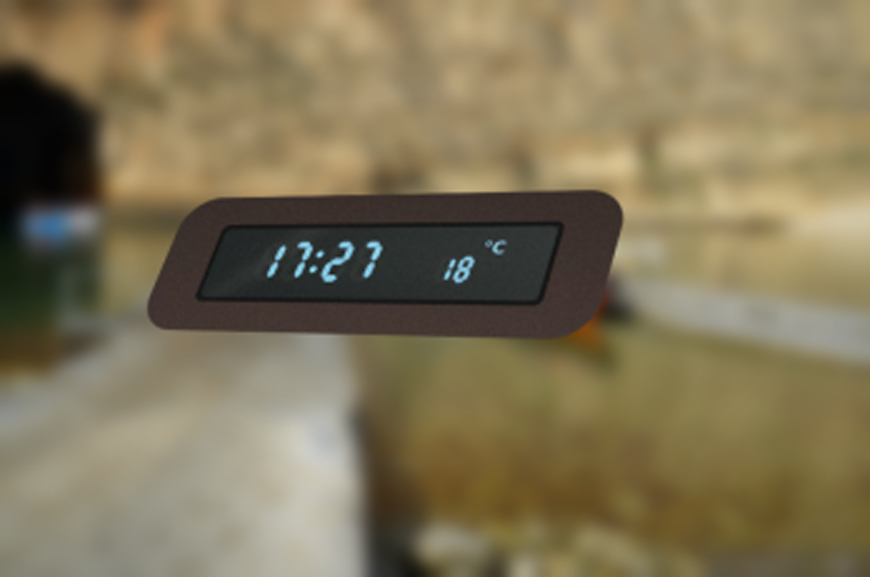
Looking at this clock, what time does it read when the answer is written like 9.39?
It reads 17.27
